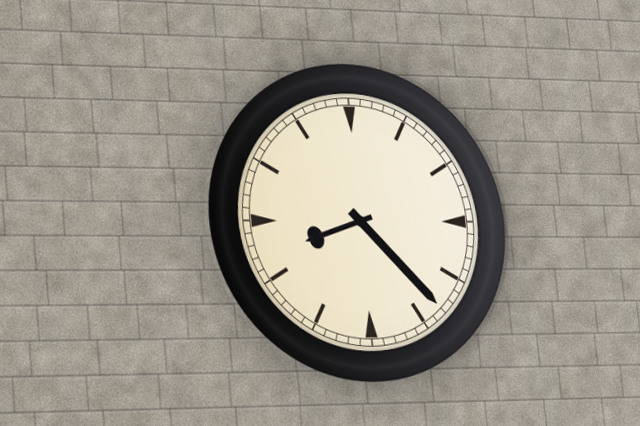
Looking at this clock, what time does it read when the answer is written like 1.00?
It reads 8.23
